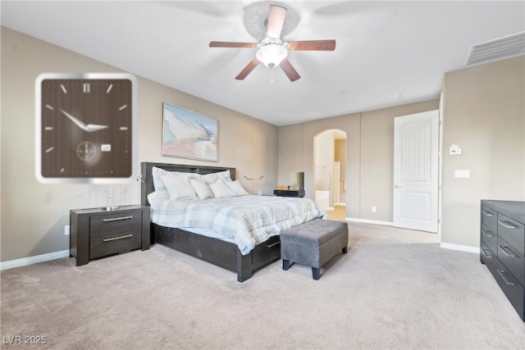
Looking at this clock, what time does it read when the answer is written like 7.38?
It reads 2.51
